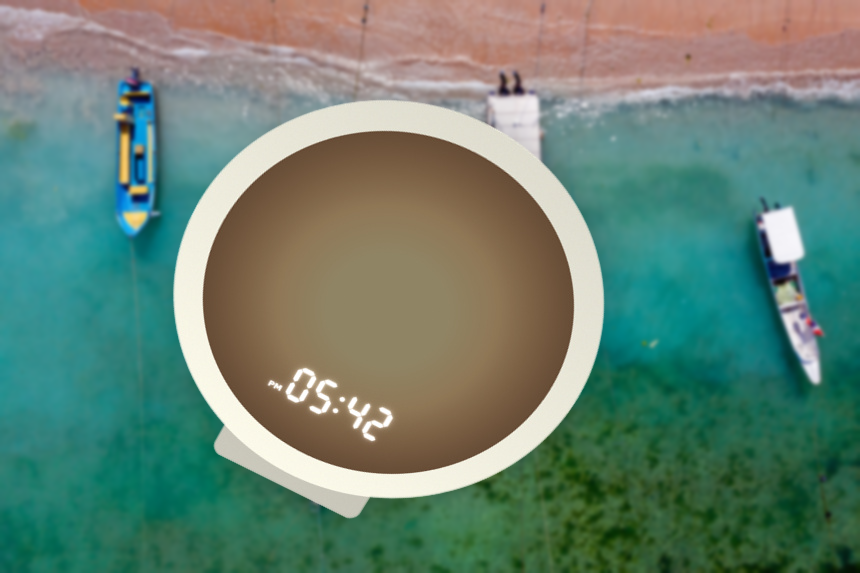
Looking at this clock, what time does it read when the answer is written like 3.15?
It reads 5.42
